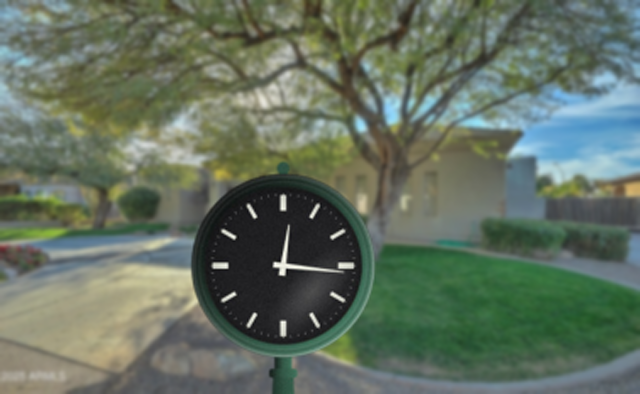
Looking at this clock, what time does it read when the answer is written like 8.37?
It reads 12.16
